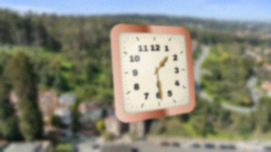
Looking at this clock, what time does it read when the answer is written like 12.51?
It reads 1.29
